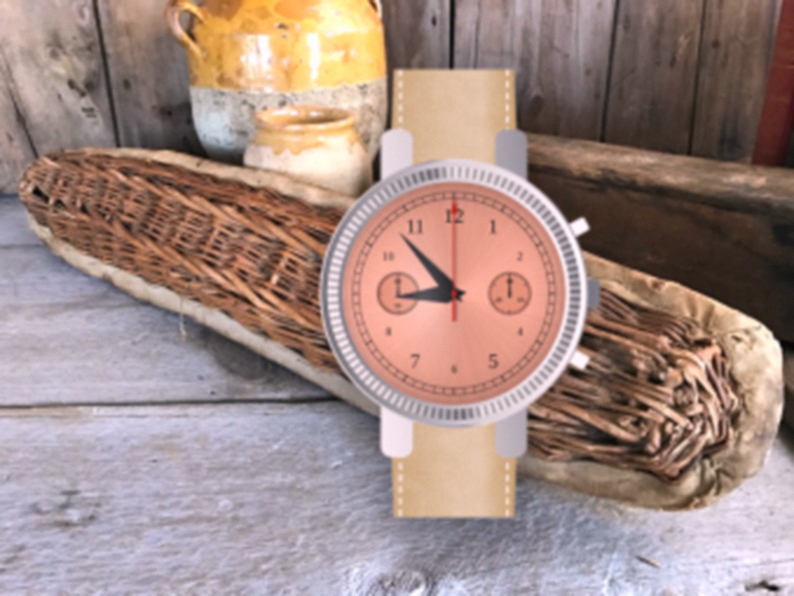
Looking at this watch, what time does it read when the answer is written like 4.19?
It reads 8.53
